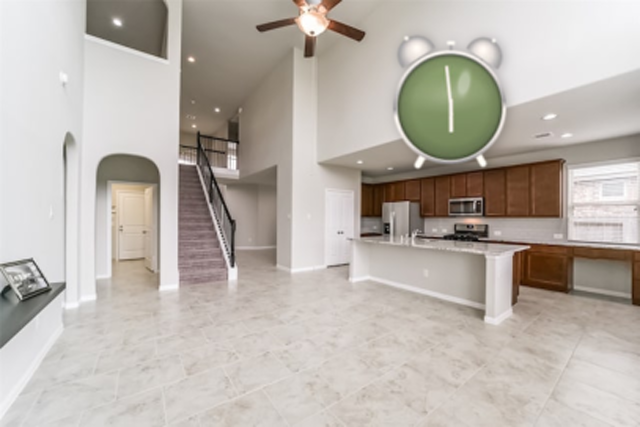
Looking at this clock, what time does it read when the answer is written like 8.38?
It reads 5.59
